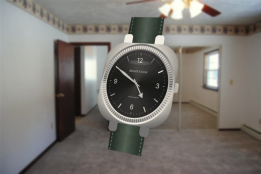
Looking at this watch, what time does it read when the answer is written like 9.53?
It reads 4.50
